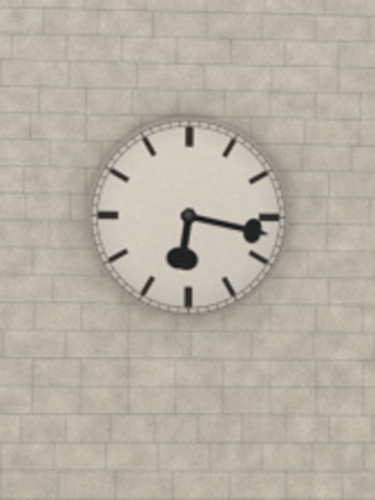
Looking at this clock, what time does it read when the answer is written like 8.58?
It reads 6.17
